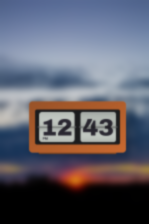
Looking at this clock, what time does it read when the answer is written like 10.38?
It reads 12.43
